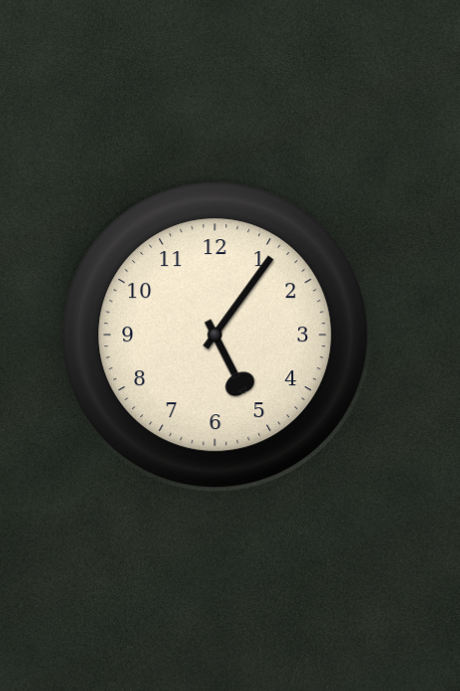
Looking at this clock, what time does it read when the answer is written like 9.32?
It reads 5.06
